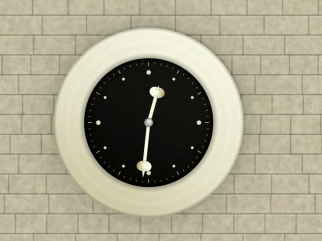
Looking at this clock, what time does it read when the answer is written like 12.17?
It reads 12.31
